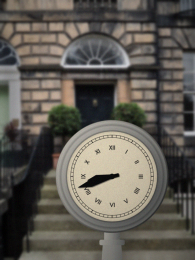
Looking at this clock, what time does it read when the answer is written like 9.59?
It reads 8.42
